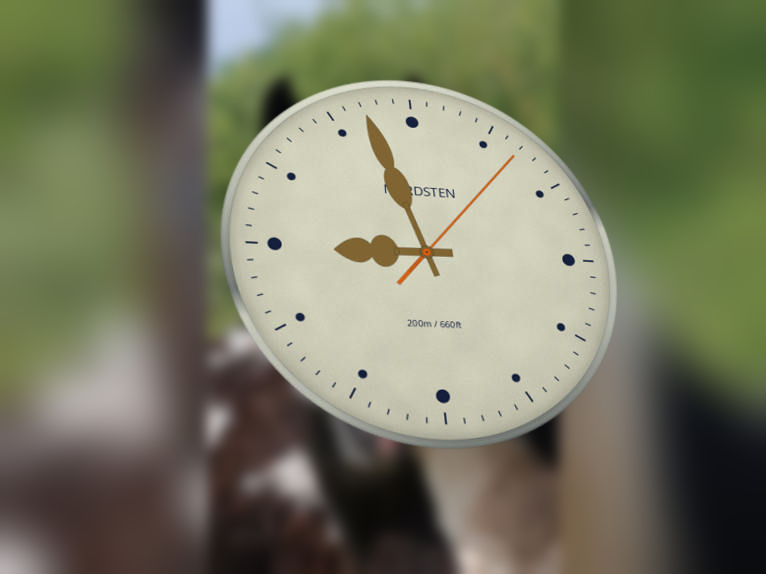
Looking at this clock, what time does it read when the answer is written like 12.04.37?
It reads 8.57.07
